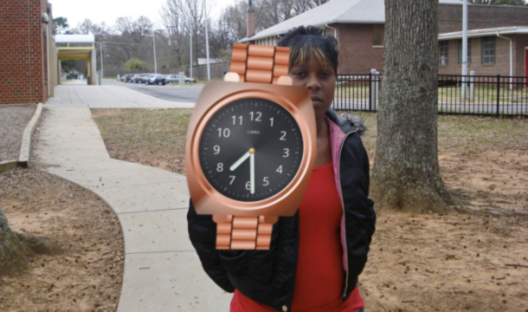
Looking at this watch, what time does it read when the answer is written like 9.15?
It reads 7.29
